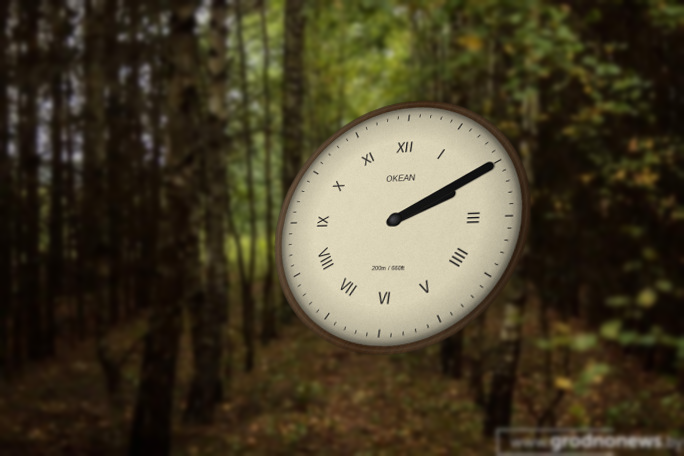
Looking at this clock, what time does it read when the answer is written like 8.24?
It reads 2.10
